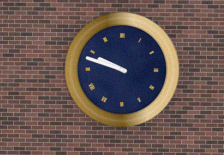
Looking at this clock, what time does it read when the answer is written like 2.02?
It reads 9.48
